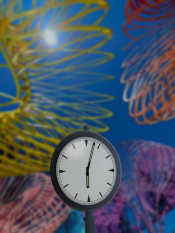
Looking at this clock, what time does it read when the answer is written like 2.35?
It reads 6.03
